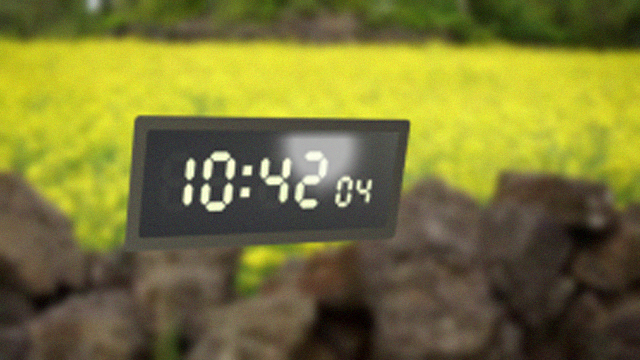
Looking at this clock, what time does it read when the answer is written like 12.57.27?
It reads 10.42.04
